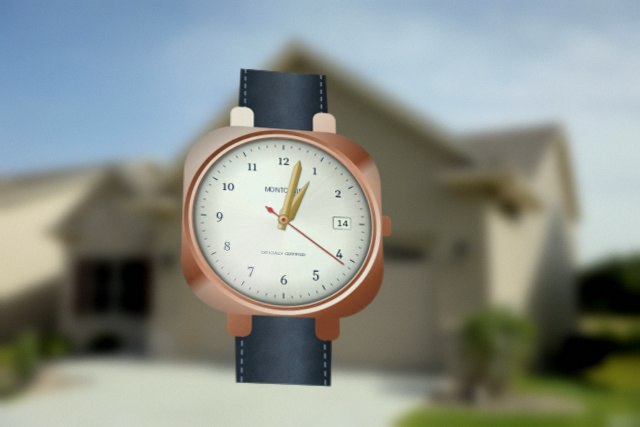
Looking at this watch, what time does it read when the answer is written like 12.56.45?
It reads 1.02.21
